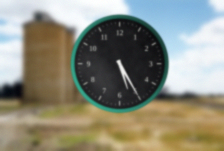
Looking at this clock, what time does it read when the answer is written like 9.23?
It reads 5.25
